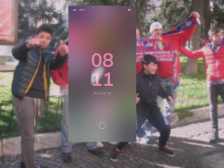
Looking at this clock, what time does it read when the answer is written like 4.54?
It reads 8.11
